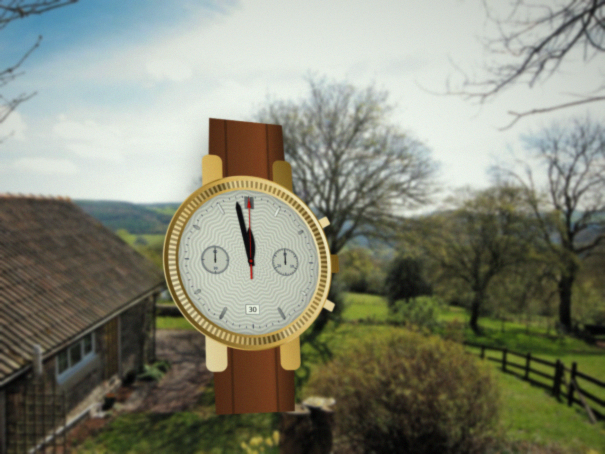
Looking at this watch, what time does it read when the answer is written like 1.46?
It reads 11.58
